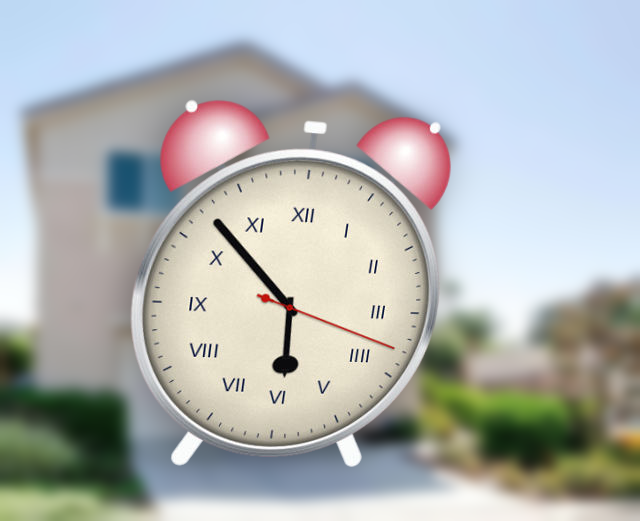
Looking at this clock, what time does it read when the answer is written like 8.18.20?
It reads 5.52.18
